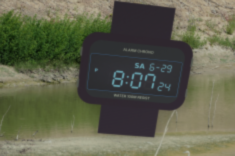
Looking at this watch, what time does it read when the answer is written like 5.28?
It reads 8.07
